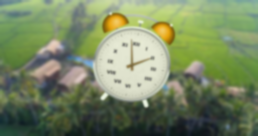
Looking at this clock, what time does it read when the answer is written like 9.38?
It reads 1.58
